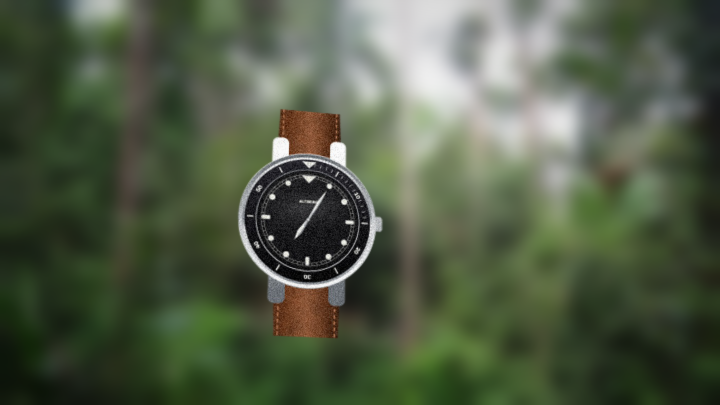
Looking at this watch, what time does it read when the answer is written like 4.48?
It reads 7.05
